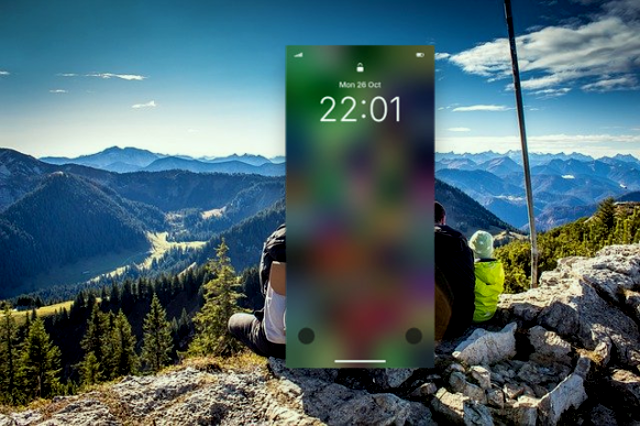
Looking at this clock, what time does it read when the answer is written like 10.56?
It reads 22.01
